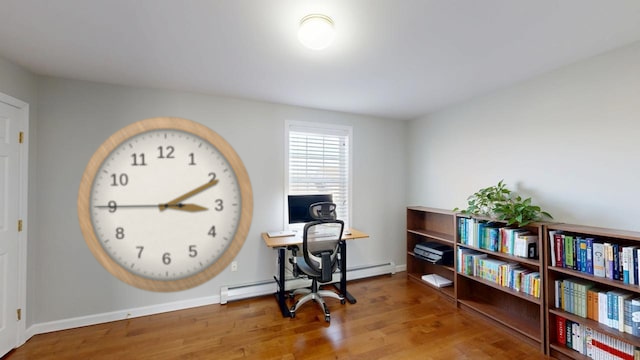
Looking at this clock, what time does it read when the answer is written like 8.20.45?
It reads 3.10.45
